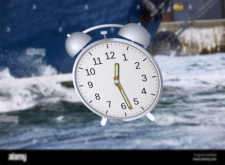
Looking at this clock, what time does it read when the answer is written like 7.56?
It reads 12.28
